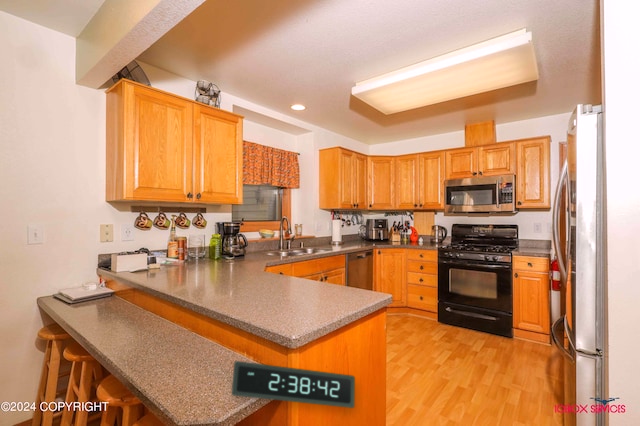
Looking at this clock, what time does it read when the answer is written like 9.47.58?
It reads 2.38.42
